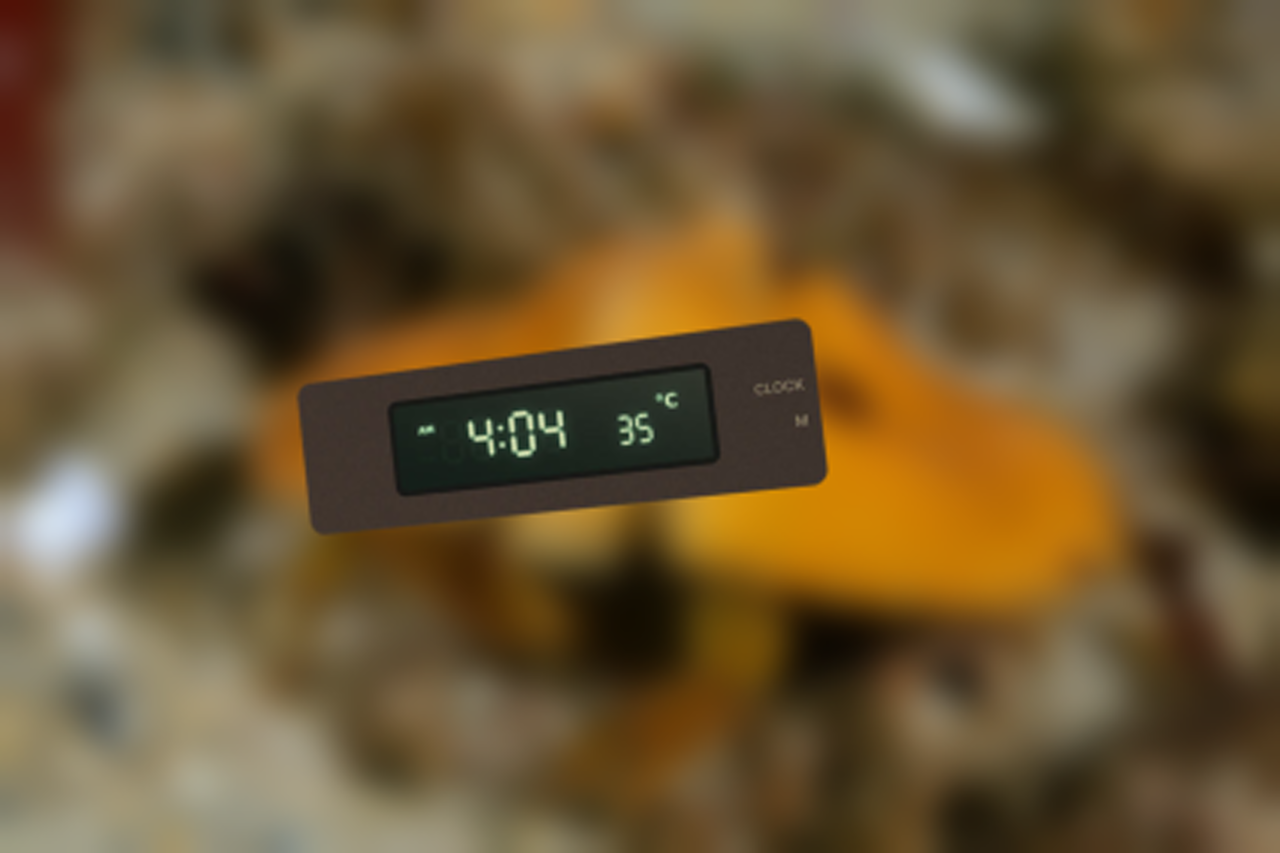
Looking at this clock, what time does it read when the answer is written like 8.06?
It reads 4.04
